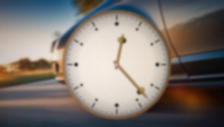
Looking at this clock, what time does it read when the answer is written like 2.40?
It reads 12.23
